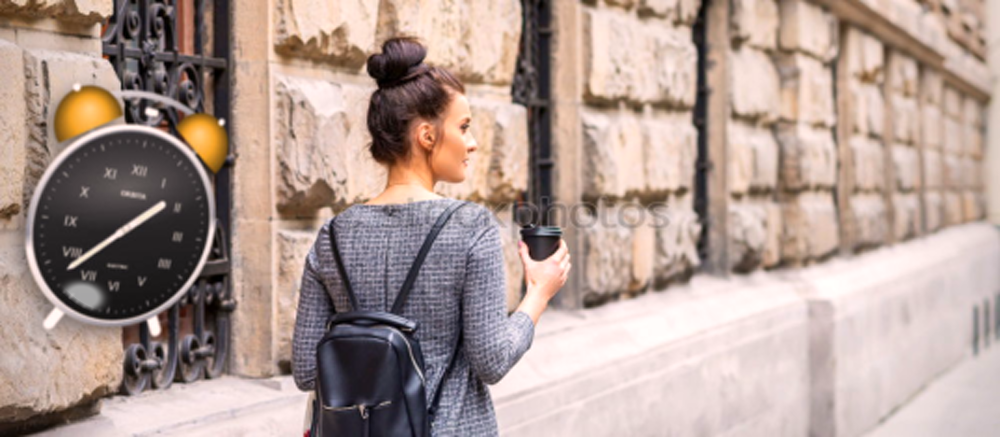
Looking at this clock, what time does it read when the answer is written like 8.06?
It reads 1.38
